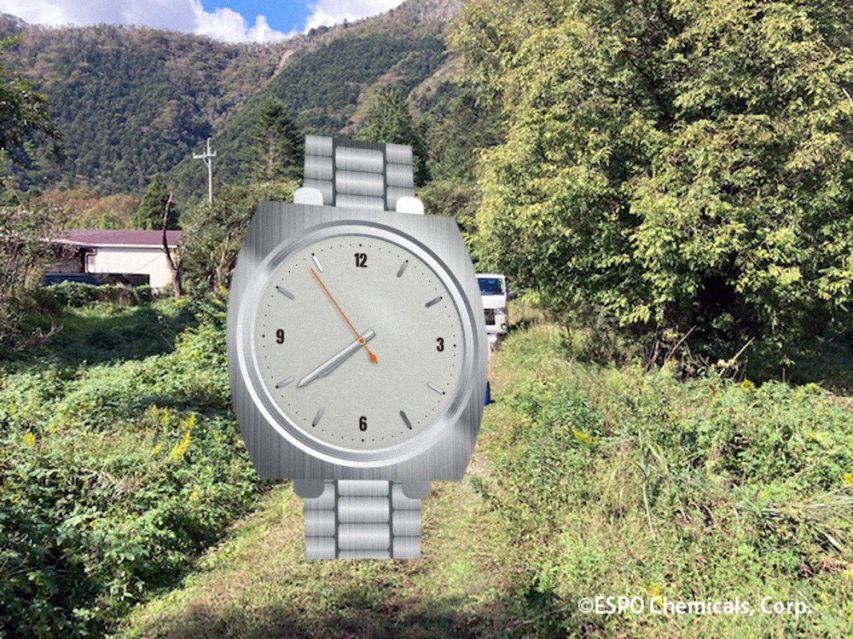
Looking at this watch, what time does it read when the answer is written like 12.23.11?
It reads 7.38.54
